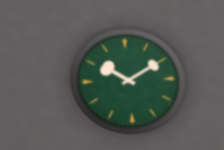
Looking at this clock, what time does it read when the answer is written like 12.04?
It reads 10.10
